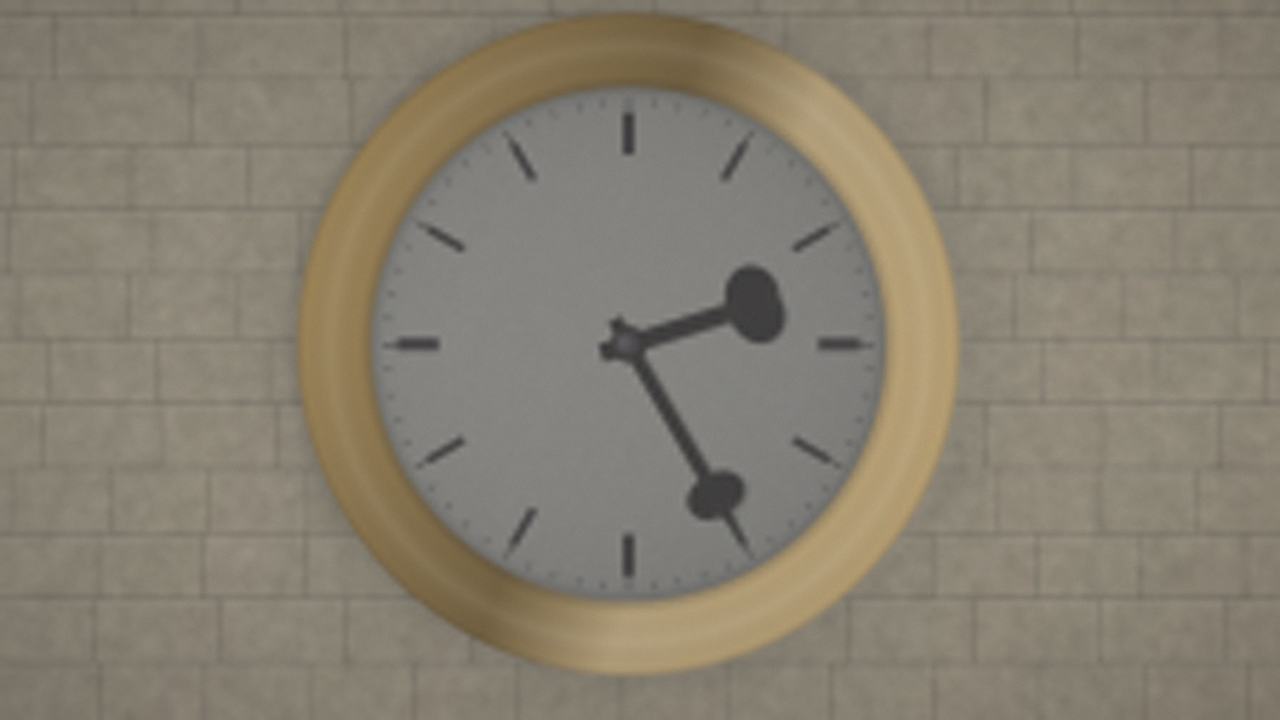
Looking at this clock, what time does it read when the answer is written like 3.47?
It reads 2.25
